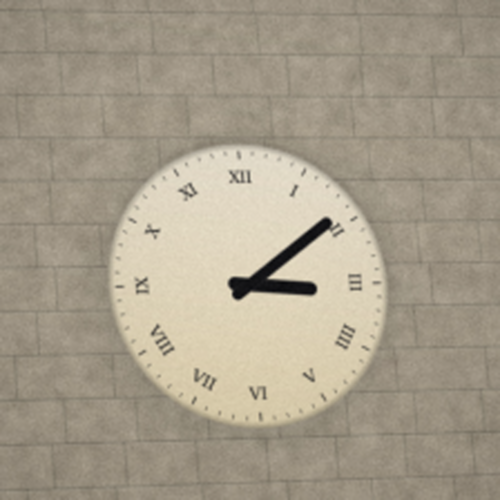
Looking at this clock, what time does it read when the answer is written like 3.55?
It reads 3.09
